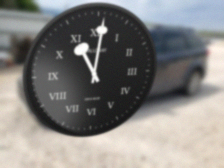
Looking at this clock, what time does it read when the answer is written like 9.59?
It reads 11.01
